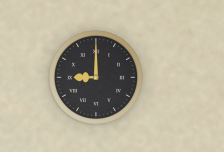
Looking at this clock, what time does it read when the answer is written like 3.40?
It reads 9.00
